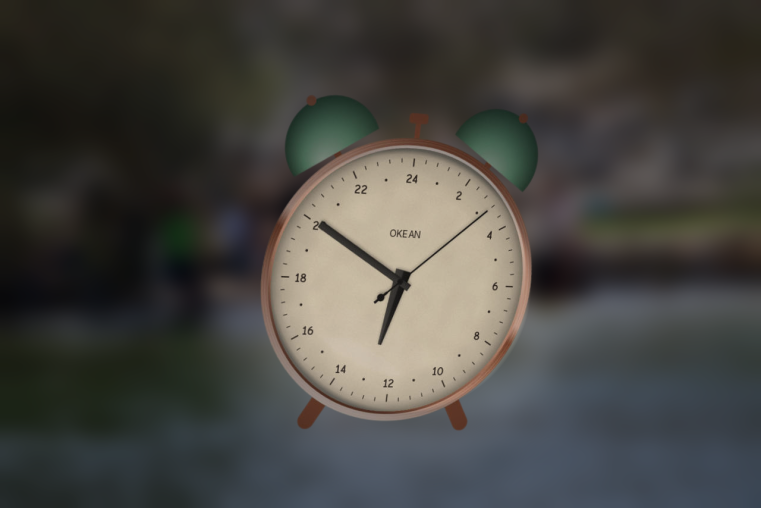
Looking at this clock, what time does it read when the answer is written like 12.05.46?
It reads 12.50.08
